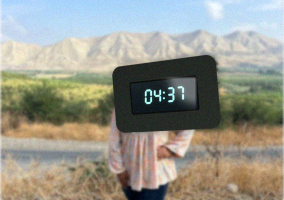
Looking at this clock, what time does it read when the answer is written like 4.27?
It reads 4.37
